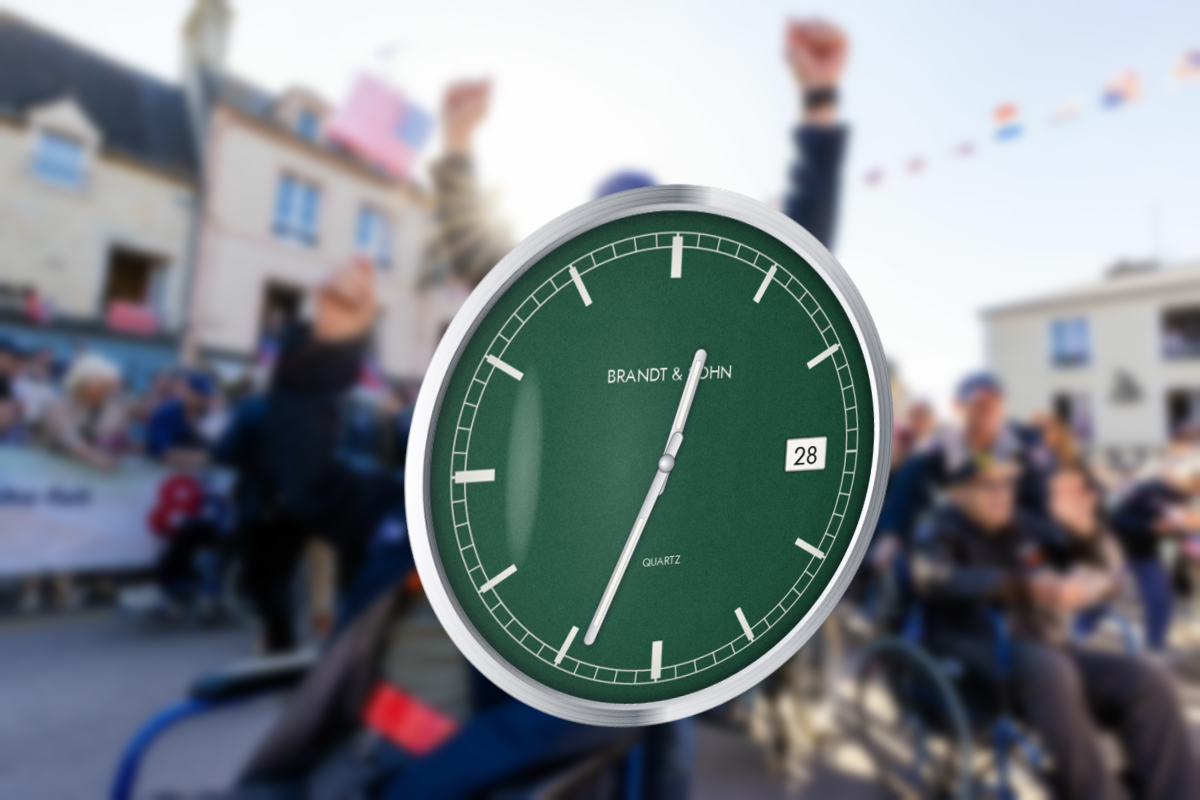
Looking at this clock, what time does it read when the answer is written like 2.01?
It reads 12.34
